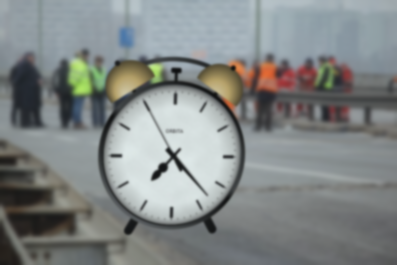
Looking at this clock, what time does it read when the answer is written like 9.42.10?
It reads 7.22.55
